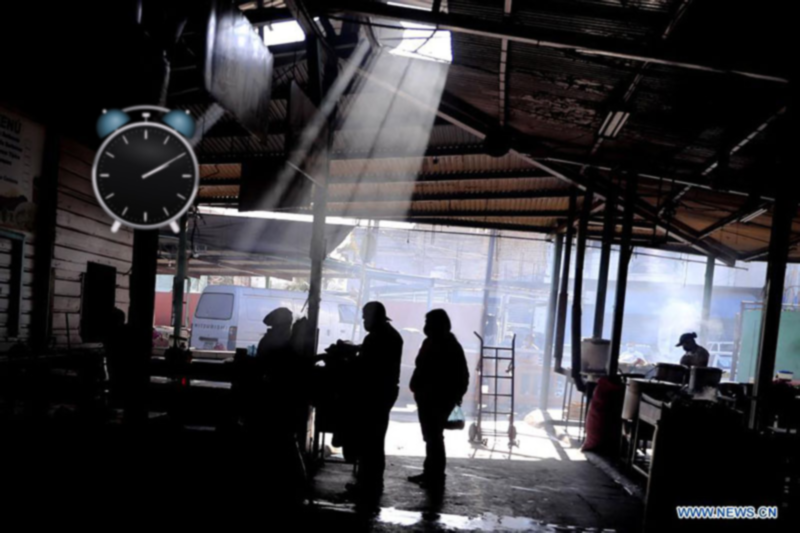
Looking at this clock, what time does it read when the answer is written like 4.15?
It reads 2.10
